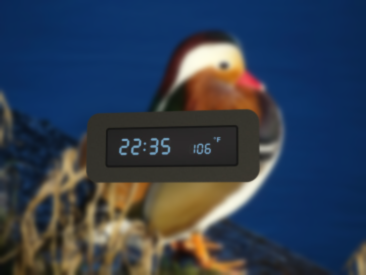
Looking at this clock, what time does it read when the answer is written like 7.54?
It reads 22.35
